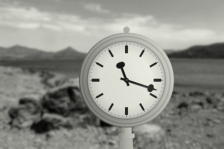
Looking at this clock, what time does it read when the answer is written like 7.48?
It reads 11.18
